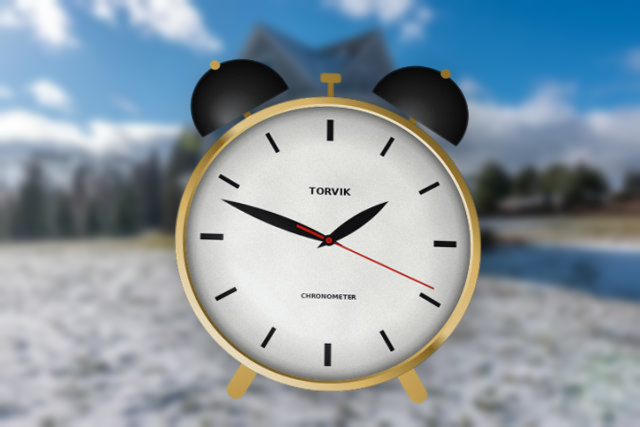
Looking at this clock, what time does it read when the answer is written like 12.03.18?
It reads 1.48.19
